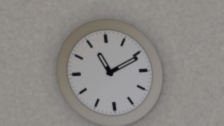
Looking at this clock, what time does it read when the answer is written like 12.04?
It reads 11.11
